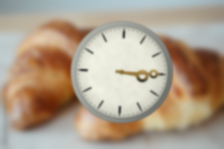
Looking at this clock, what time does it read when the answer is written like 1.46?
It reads 3.15
